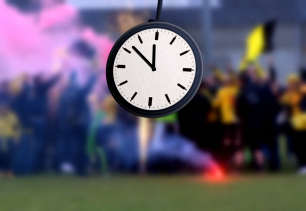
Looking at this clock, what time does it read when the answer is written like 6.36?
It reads 11.52
